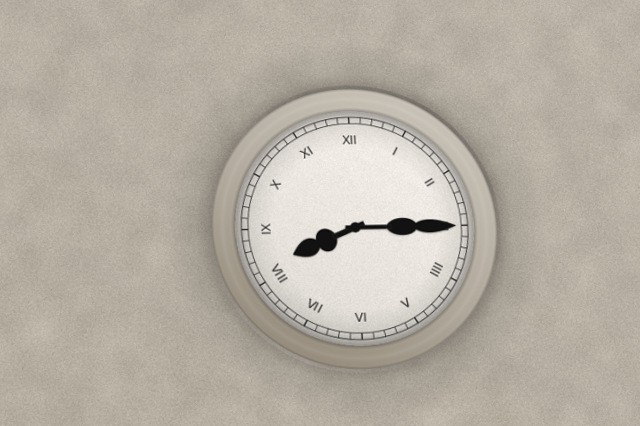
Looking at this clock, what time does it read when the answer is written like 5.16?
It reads 8.15
